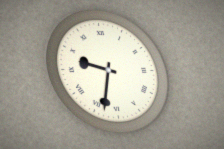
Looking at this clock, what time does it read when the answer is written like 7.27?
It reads 9.33
